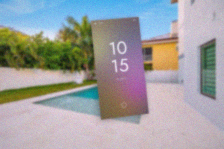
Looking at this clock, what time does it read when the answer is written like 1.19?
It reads 10.15
